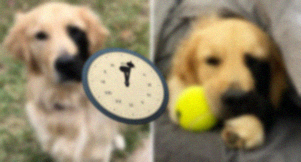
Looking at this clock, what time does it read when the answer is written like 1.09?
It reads 12.03
